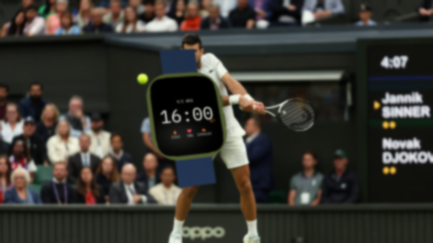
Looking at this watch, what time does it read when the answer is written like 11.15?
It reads 16.00
